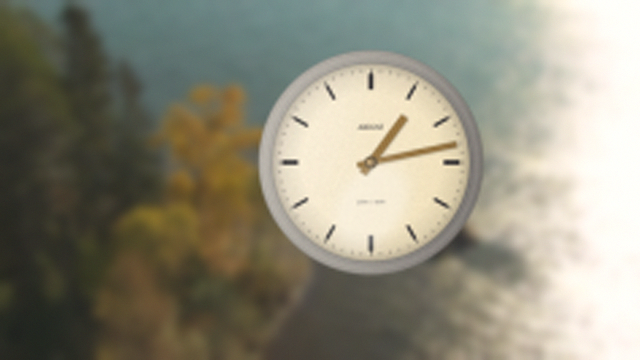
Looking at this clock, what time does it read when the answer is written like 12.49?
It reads 1.13
